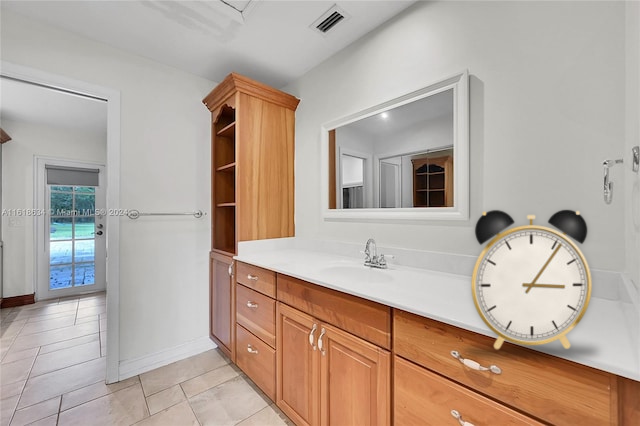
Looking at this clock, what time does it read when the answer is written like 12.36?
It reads 3.06
